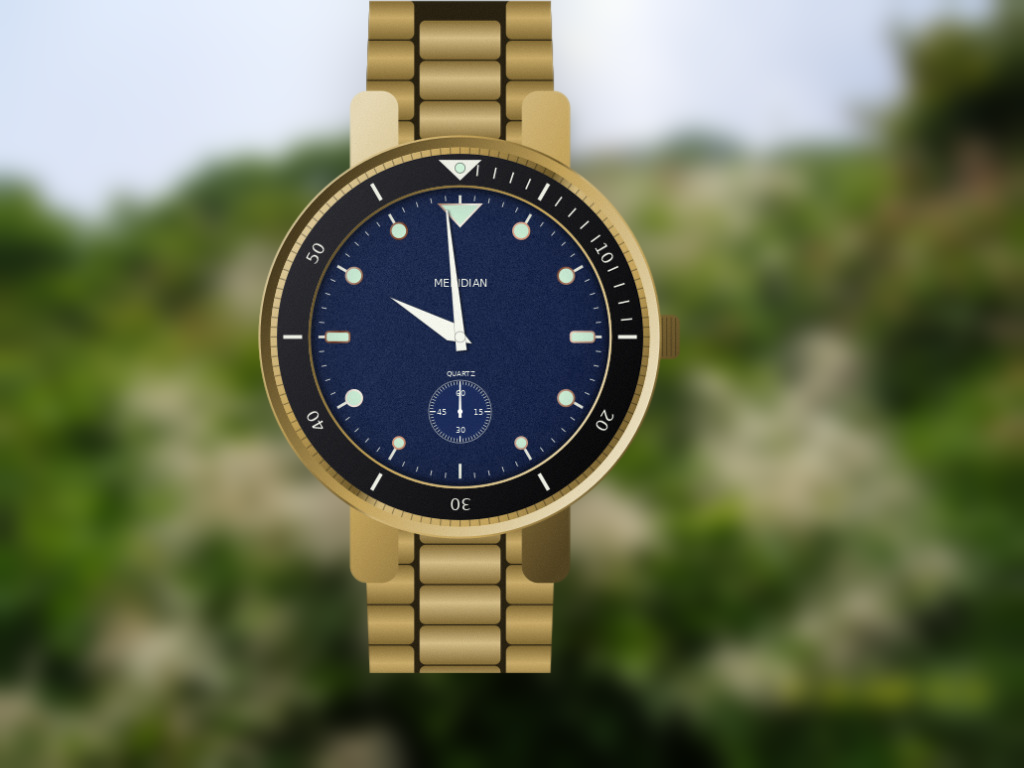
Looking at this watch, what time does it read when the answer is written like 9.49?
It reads 9.59
